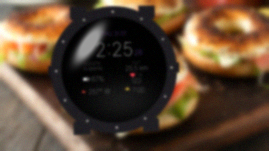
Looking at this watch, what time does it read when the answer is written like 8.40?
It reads 2.25
